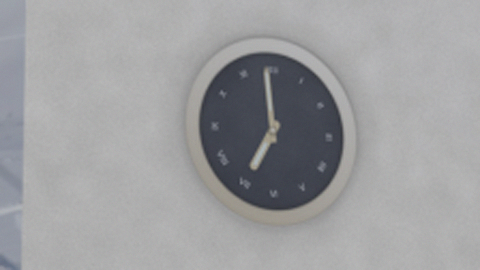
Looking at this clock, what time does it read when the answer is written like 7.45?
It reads 6.59
